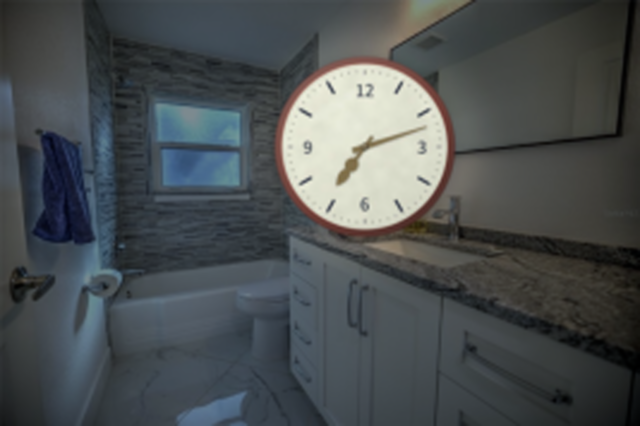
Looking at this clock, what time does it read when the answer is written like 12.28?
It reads 7.12
